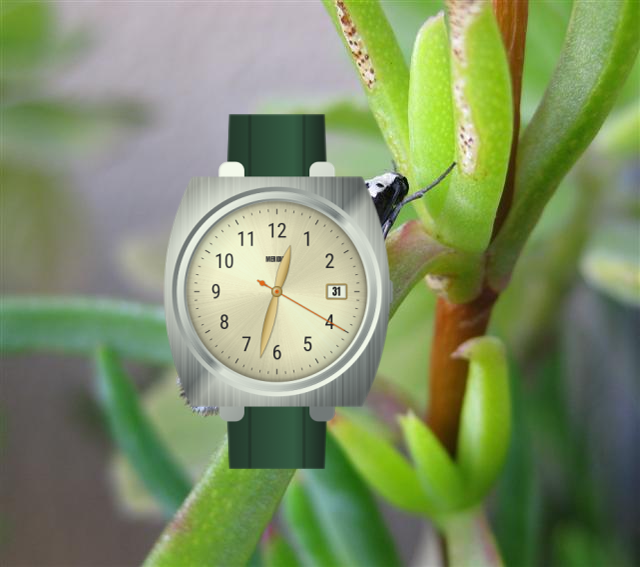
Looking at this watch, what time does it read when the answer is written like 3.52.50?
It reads 12.32.20
